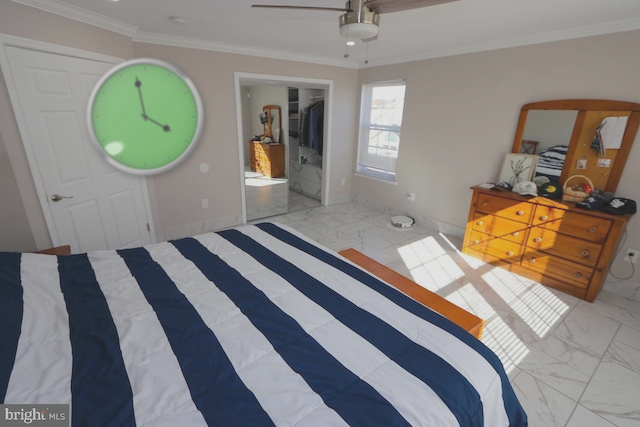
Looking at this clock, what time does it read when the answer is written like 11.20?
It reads 3.58
